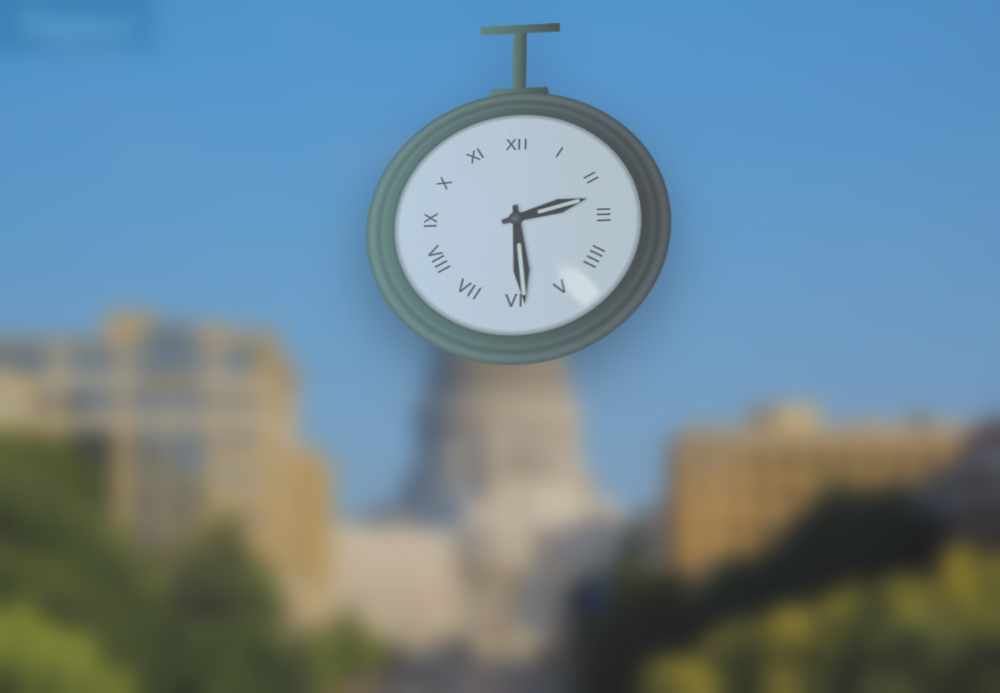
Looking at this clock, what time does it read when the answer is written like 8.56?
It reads 2.29
